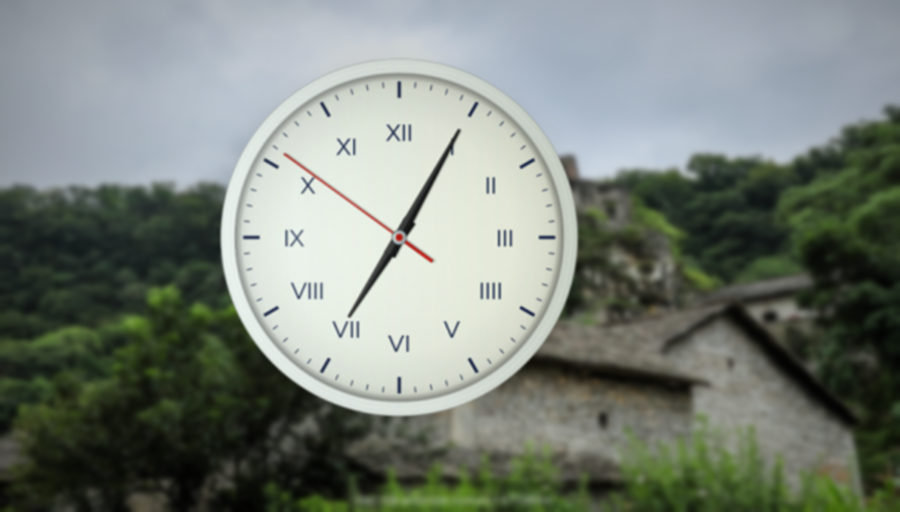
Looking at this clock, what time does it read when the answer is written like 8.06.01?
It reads 7.04.51
